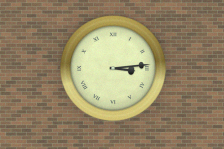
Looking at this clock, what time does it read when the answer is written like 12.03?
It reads 3.14
